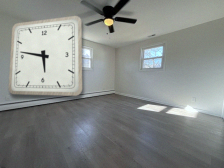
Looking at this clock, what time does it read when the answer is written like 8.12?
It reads 5.47
